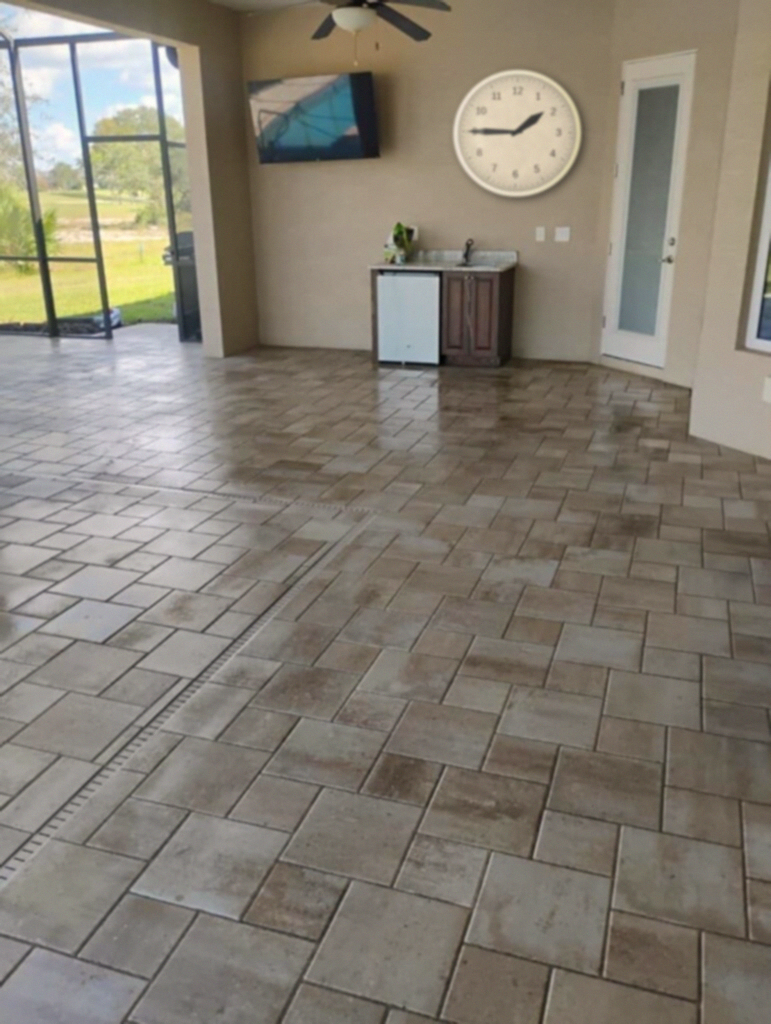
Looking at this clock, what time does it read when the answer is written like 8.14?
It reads 1.45
